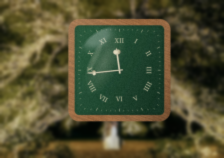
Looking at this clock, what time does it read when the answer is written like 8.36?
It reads 11.44
